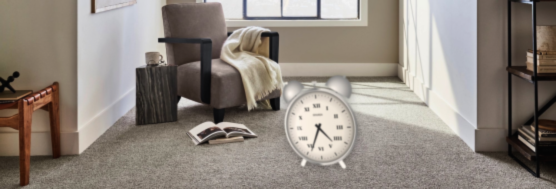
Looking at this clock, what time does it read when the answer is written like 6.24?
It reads 4.34
